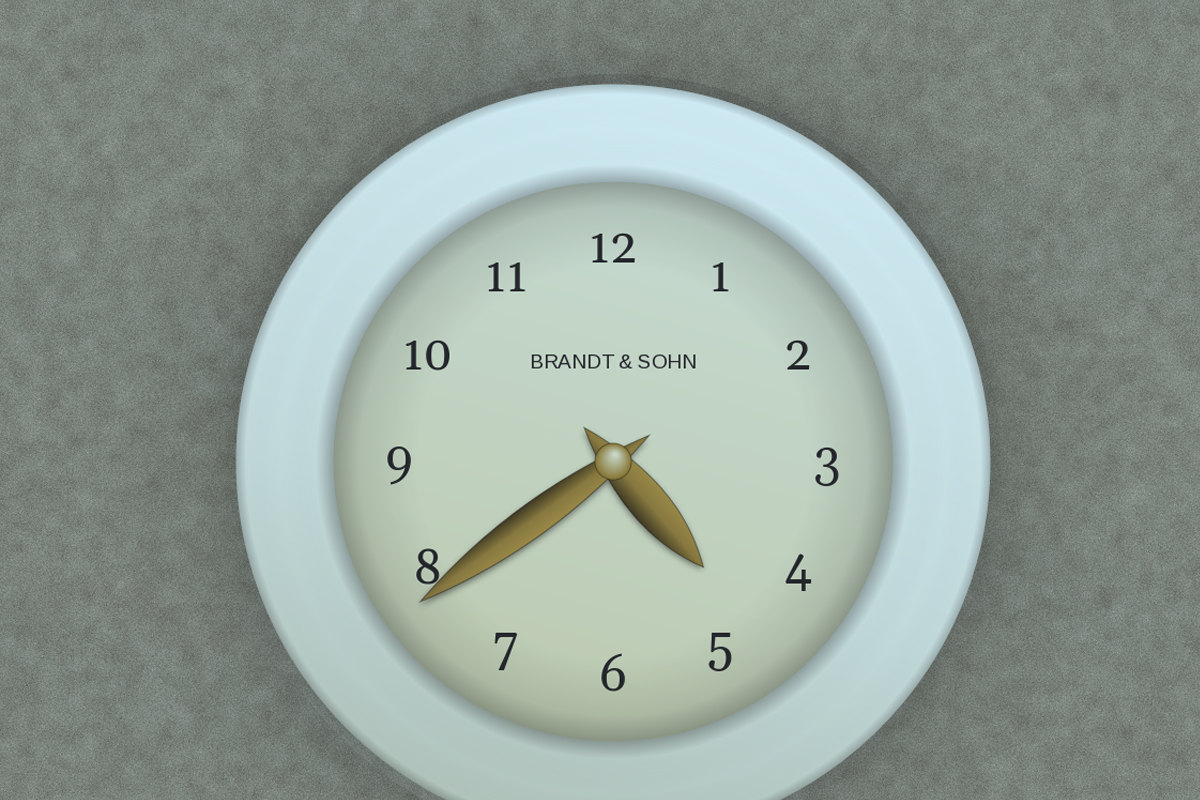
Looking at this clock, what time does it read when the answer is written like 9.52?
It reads 4.39
